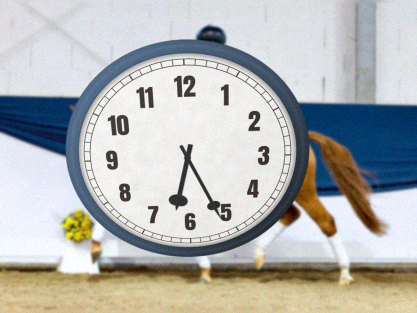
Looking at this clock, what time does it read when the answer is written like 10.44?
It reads 6.26
